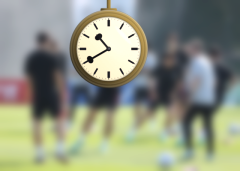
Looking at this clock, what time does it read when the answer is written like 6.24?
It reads 10.40
